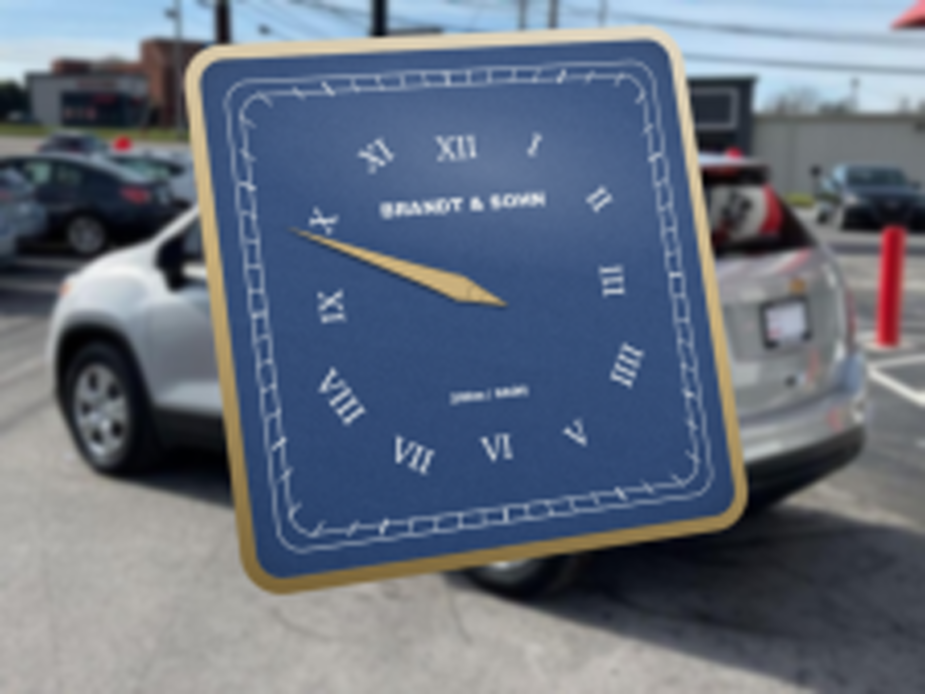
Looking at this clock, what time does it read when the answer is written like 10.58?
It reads 9.49
